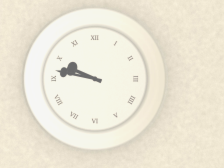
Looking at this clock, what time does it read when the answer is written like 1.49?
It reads 9.47
